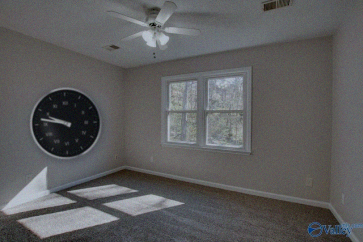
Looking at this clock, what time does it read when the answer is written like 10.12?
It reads 9.47
